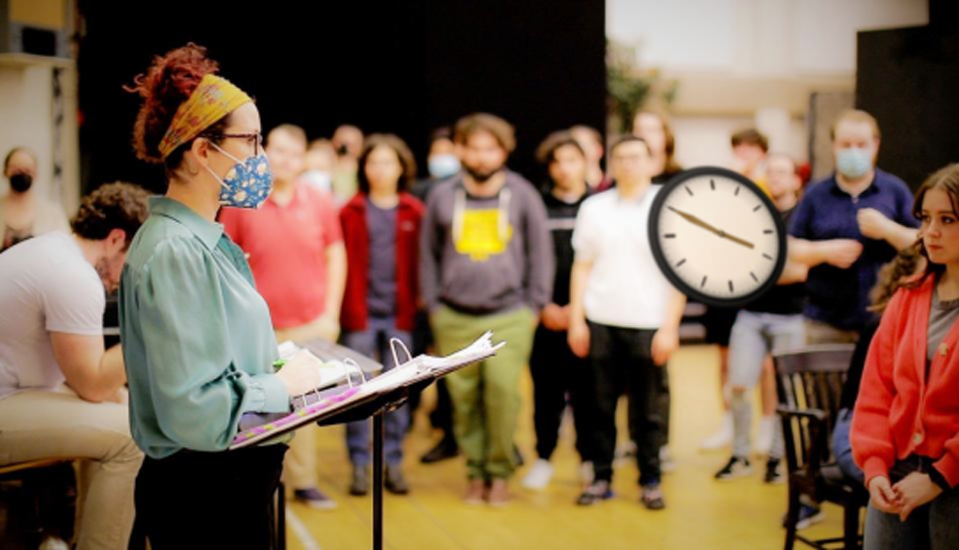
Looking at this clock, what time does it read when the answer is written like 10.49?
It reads 3.50
